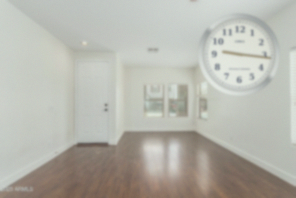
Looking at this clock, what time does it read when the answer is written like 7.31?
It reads 9.16
